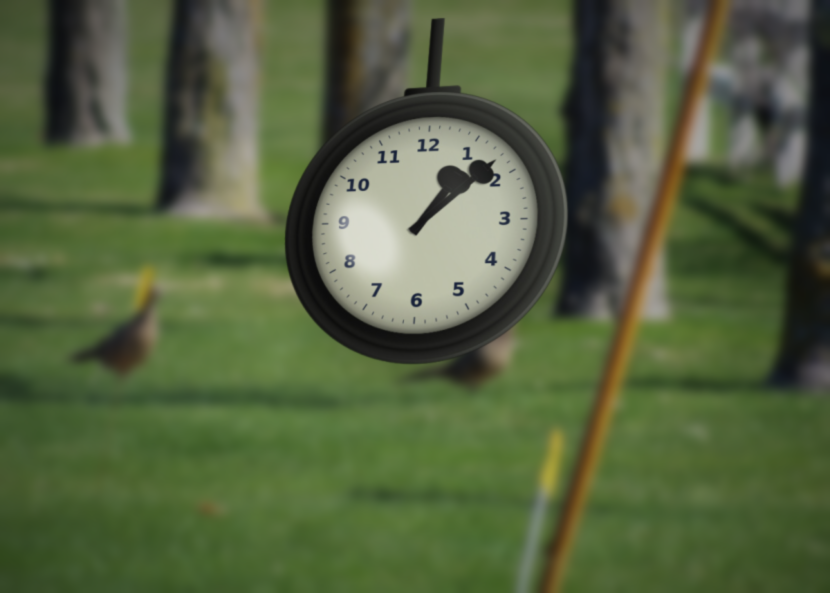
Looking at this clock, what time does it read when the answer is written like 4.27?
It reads 1.08
